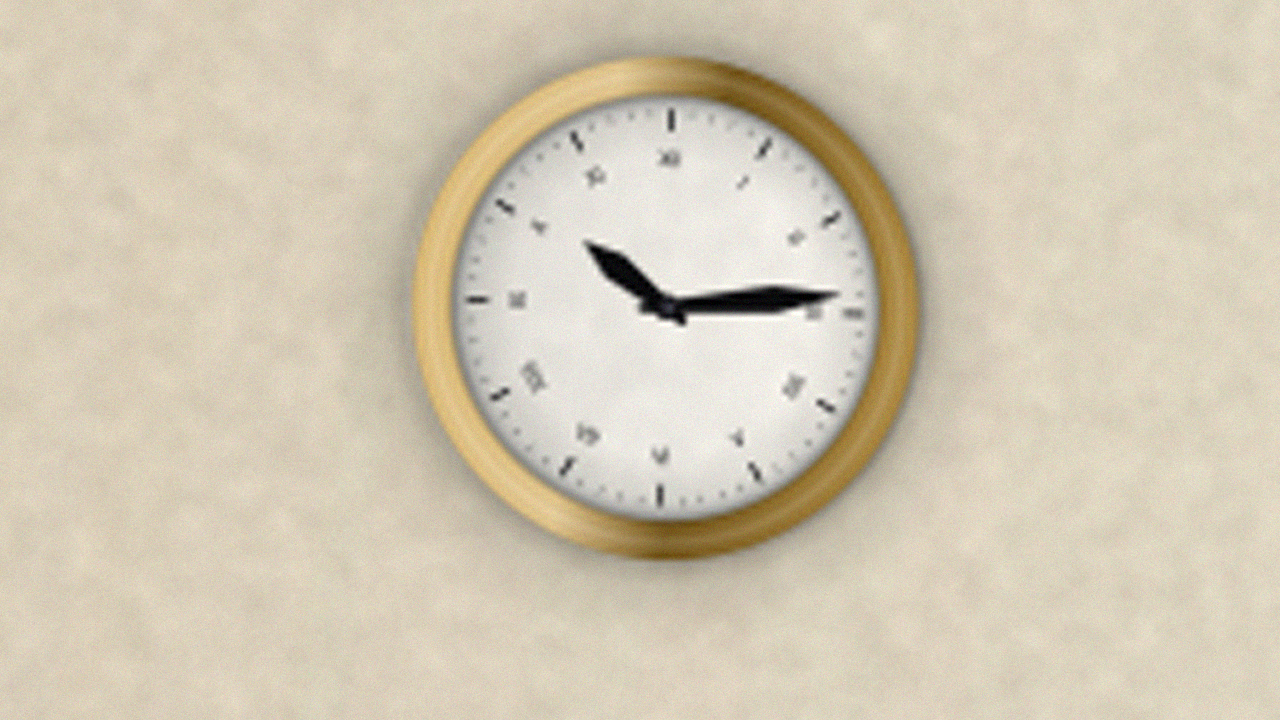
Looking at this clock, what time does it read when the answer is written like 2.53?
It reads 10.14
